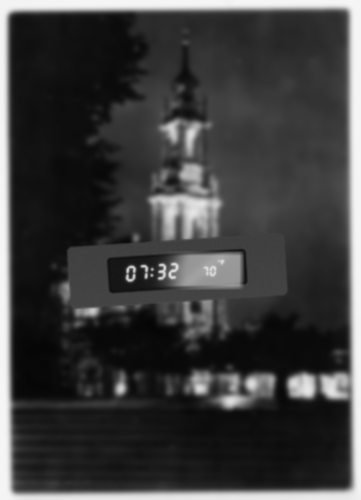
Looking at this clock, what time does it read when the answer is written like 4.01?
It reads 7.32
